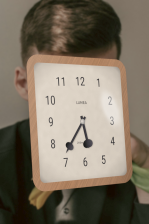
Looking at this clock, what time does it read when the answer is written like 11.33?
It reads 5.36
